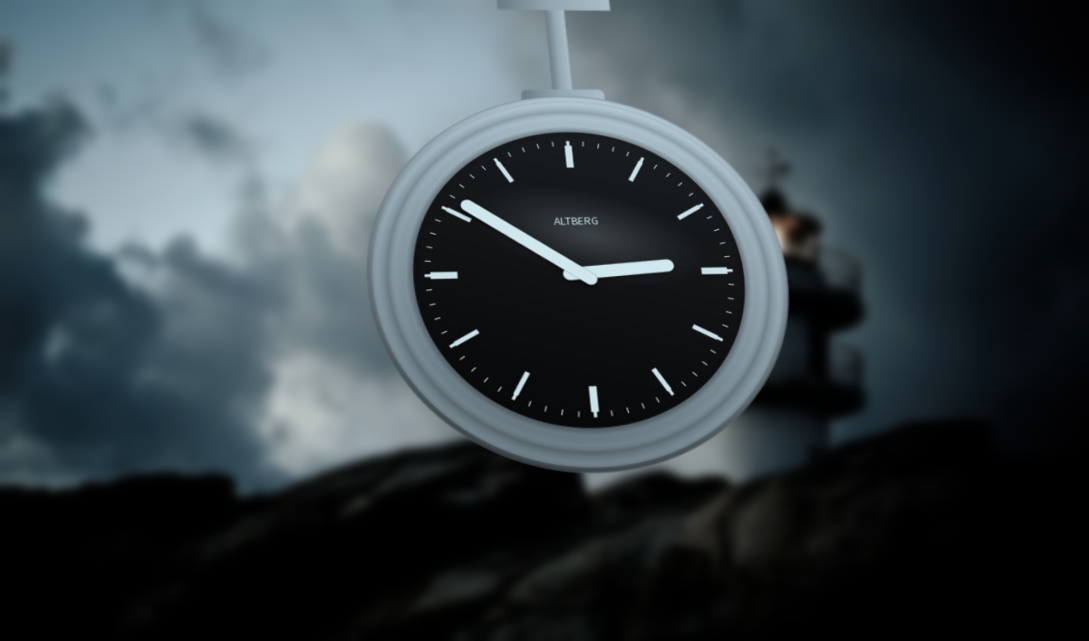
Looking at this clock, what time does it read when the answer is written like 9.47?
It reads 2.51
